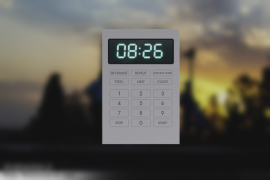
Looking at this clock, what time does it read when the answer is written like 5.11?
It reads 8.26
